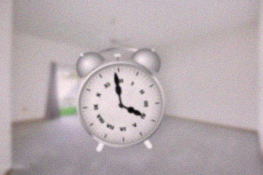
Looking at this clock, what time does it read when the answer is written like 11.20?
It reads 3.59
